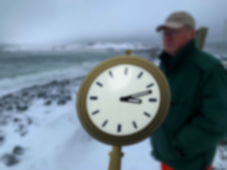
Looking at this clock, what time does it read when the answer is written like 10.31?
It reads 3.12
